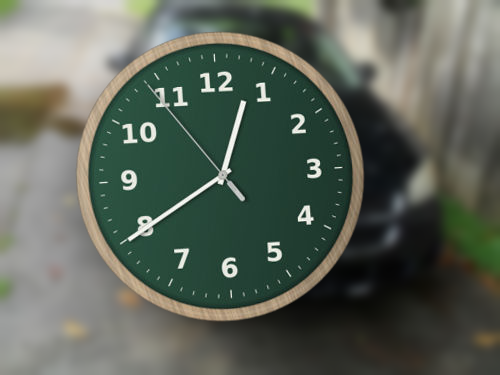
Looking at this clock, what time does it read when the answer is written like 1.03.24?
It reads 12.39.54
